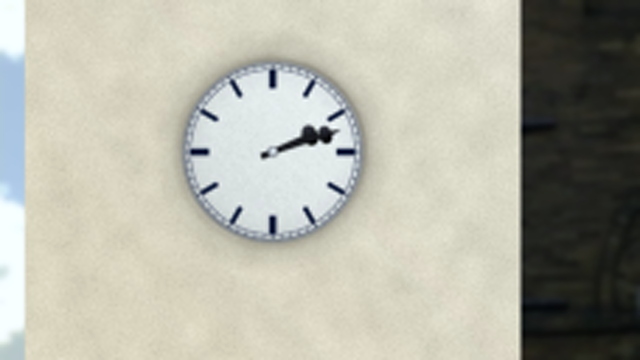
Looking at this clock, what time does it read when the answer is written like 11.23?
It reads 2.12
